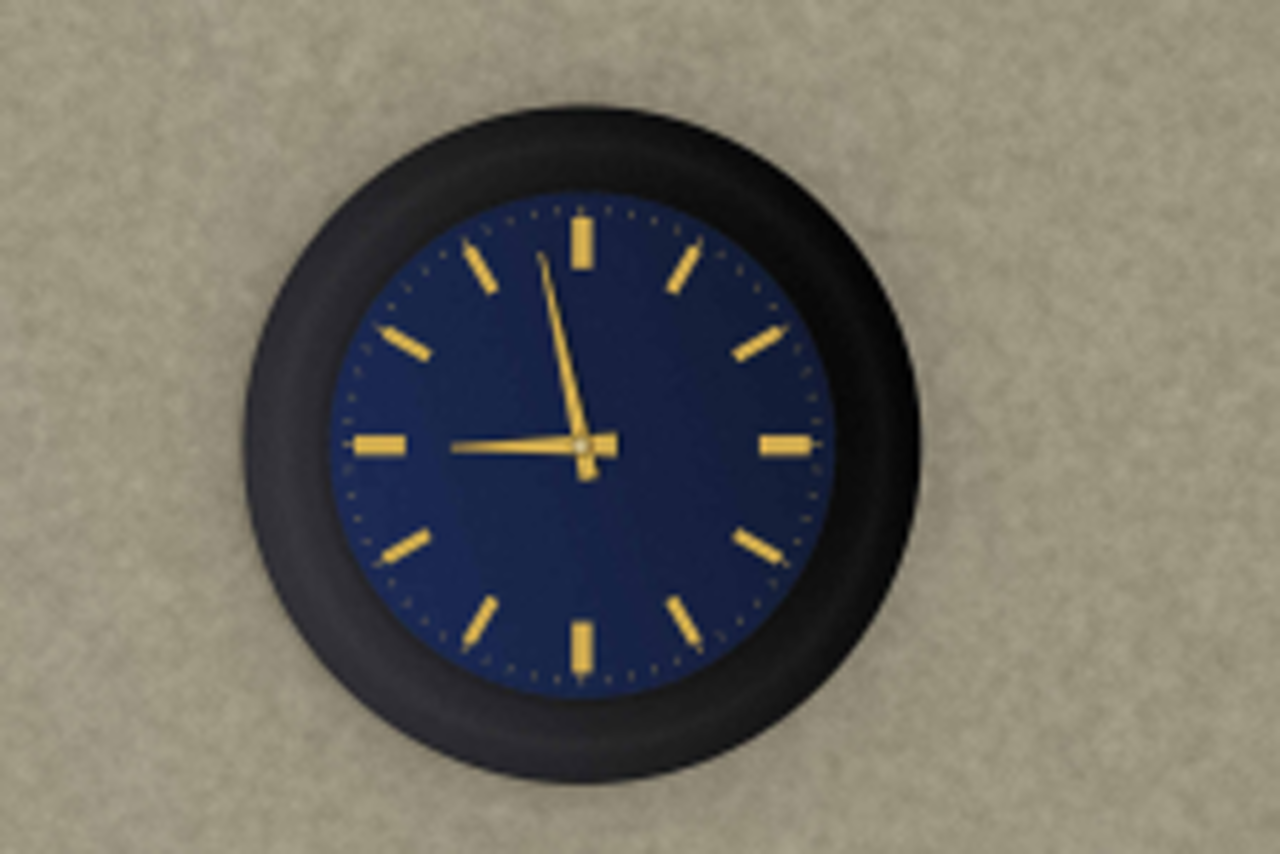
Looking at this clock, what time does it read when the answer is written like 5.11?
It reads 8.58
